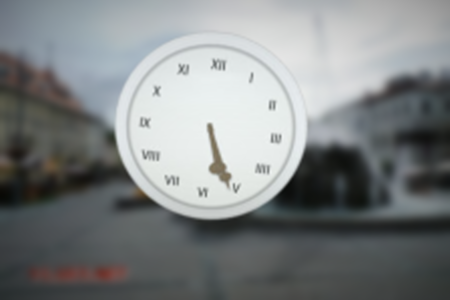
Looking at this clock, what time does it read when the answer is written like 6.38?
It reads 5.26
